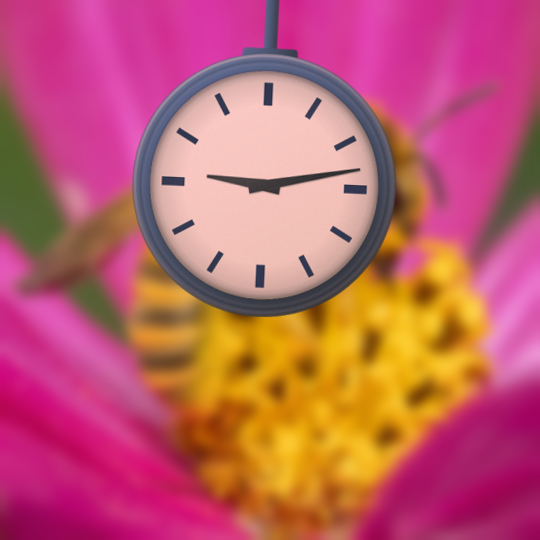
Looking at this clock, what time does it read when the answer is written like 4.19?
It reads 9.13
